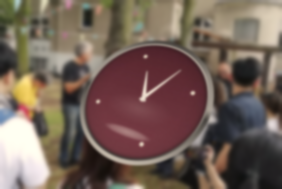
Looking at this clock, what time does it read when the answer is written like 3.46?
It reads 12.09
